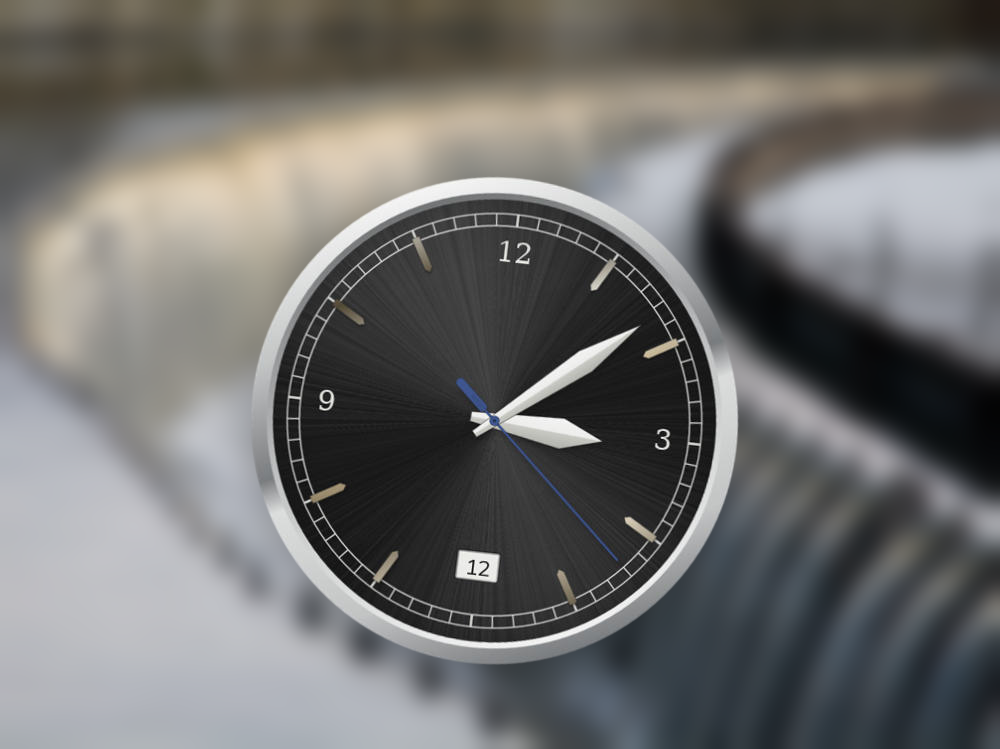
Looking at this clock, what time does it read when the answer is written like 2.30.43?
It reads 3.08.22
